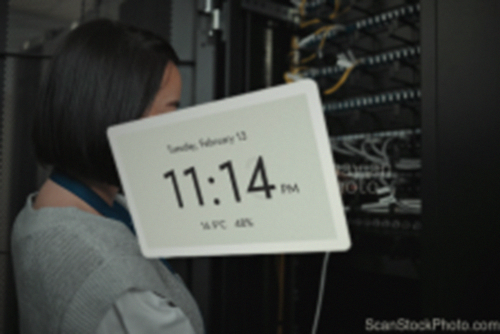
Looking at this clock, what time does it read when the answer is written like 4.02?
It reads 11.14
